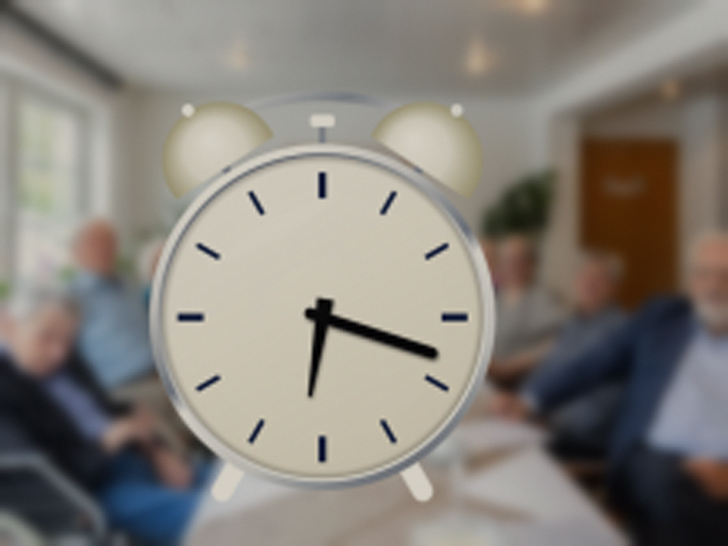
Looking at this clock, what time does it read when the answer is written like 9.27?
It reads 6.18
